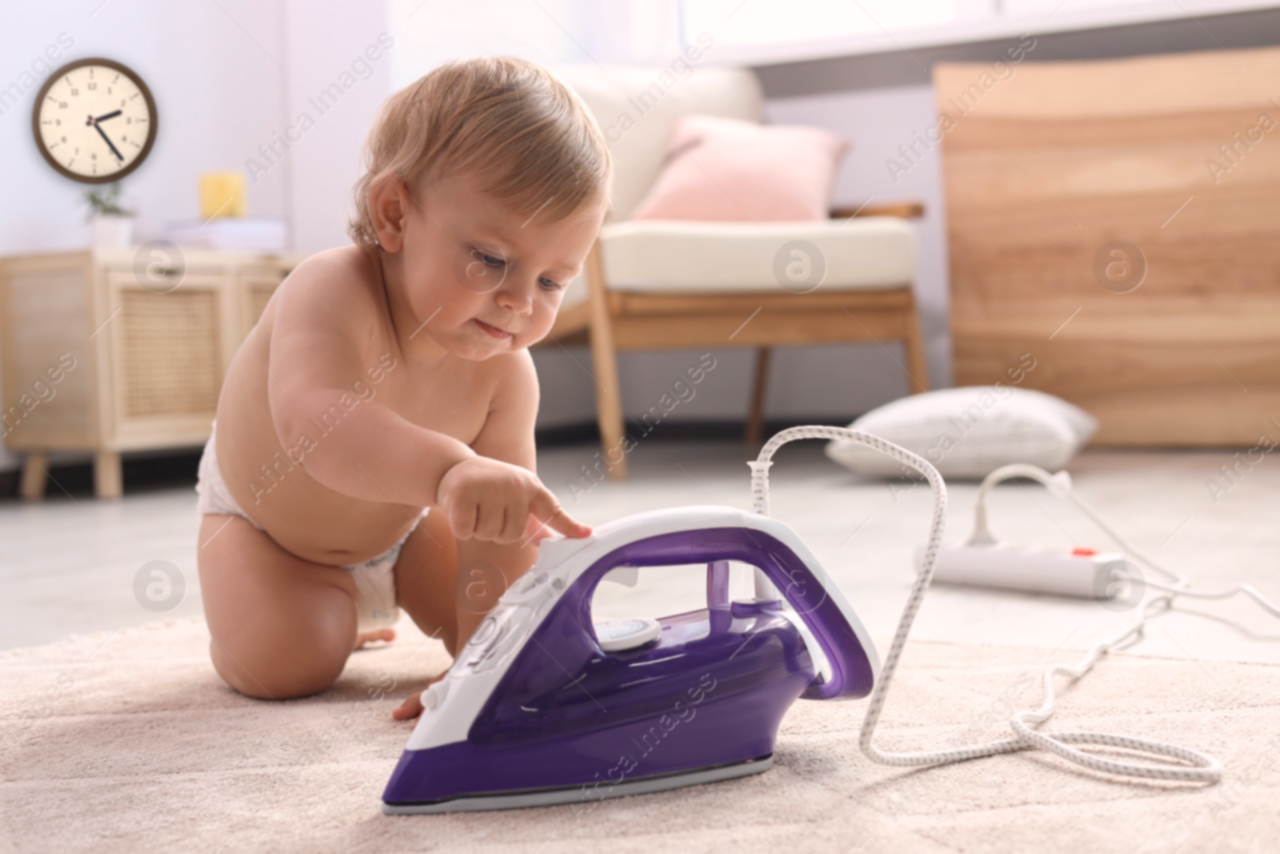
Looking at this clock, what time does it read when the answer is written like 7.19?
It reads 2.24
